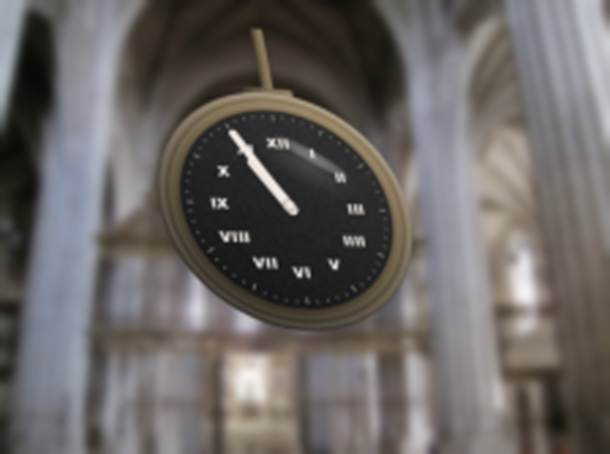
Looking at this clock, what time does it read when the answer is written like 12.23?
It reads 10.55
